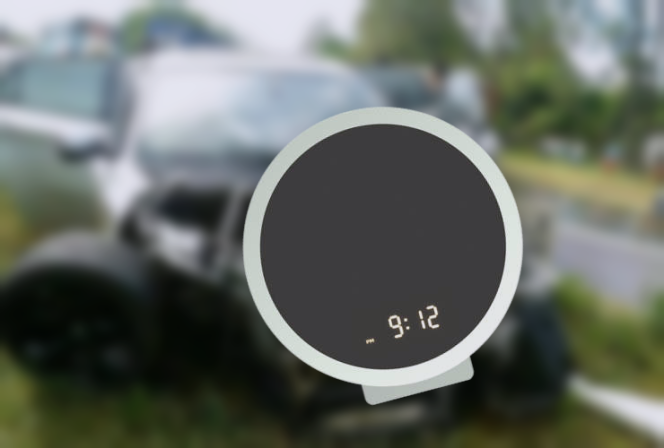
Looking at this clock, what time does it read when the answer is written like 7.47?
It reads 9.12
